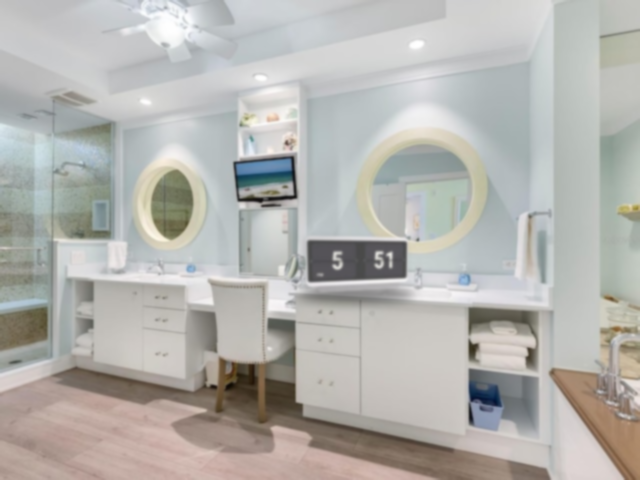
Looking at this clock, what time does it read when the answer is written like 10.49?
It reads 5.51
